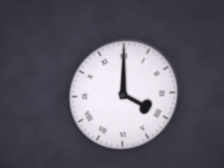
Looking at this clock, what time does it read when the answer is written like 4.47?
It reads 4.00
